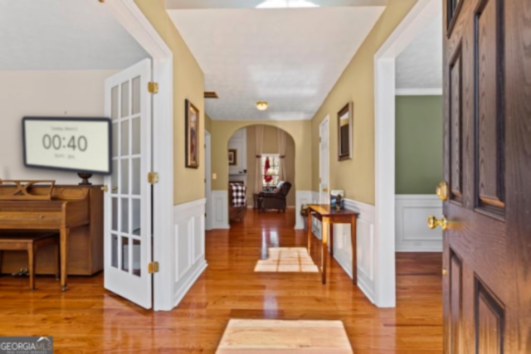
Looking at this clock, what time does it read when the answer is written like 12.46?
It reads 0.40
